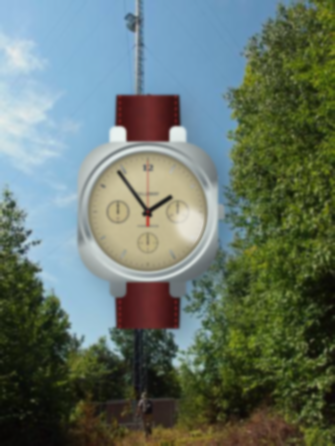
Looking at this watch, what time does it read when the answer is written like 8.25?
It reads 1.54
